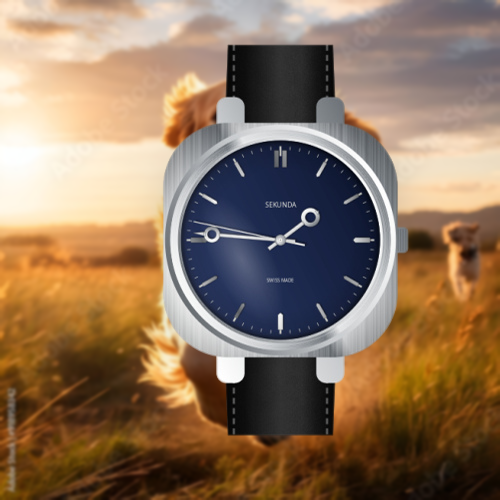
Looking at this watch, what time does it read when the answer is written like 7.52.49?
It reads 1.45.47
